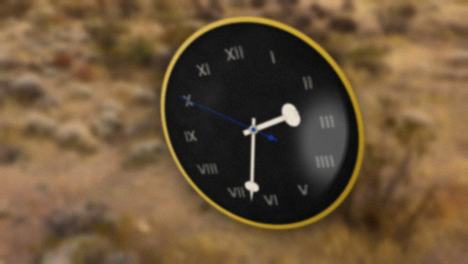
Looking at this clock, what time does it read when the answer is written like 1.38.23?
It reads 2.32.50
